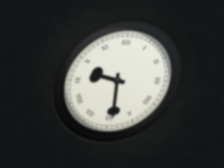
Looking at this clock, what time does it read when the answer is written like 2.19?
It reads 9.29
